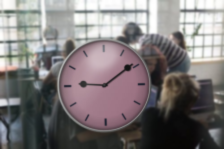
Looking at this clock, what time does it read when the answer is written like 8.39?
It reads 9.09
